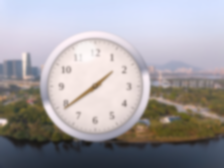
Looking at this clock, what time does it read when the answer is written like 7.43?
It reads 1.39
